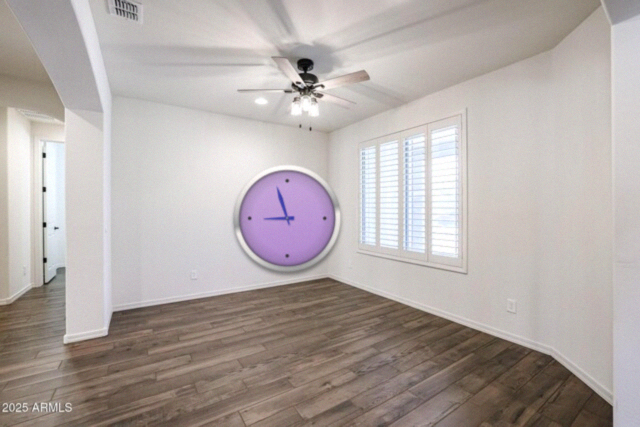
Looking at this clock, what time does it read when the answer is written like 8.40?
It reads 8.57
